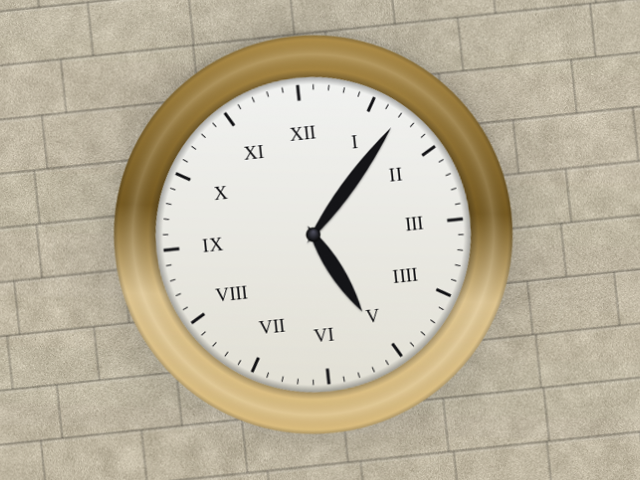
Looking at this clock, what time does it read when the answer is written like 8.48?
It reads 5.07
